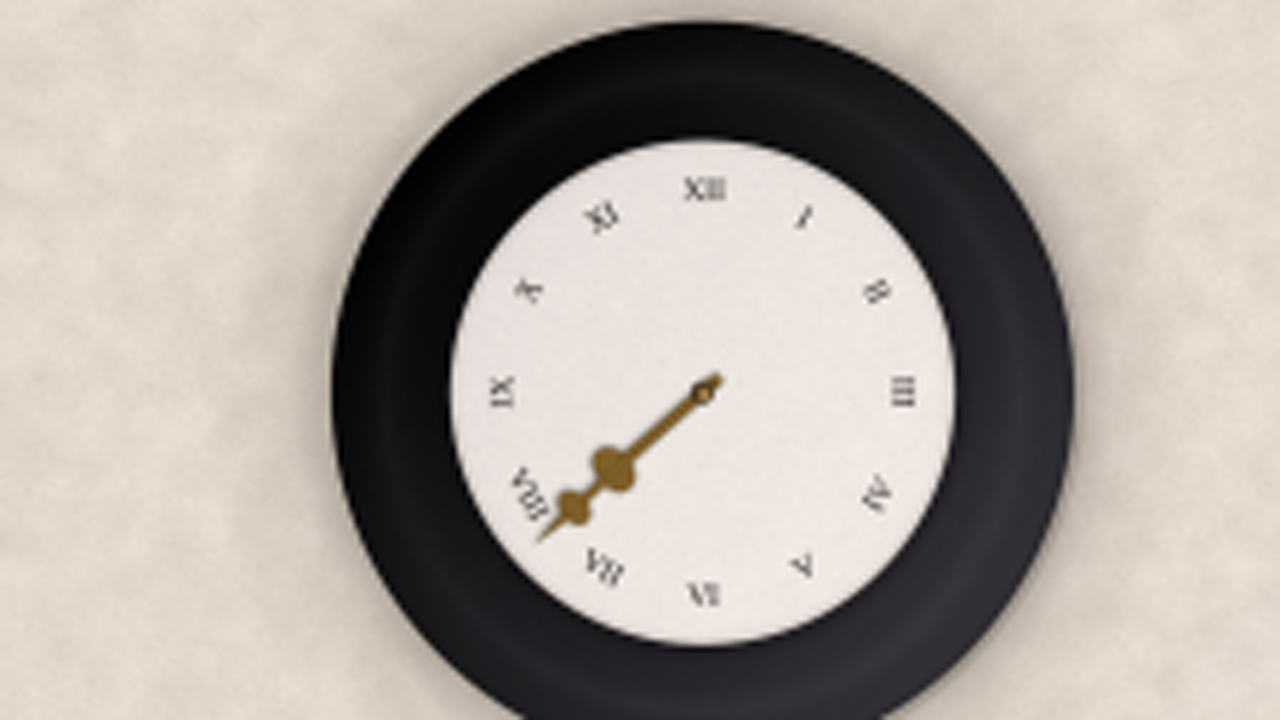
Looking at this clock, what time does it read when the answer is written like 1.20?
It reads 7.38
